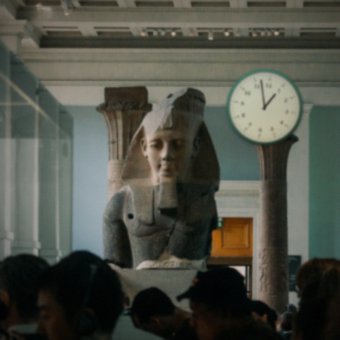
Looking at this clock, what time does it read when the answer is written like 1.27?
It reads 12.57
